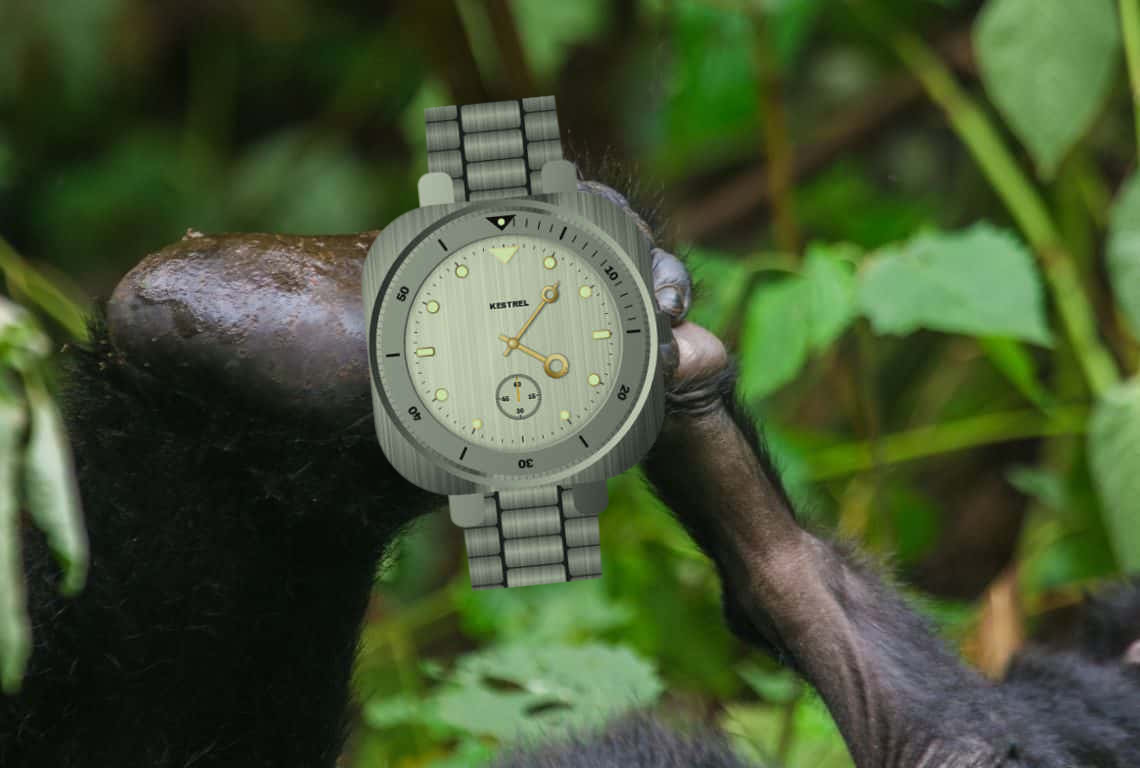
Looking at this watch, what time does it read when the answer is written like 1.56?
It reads 4.07
